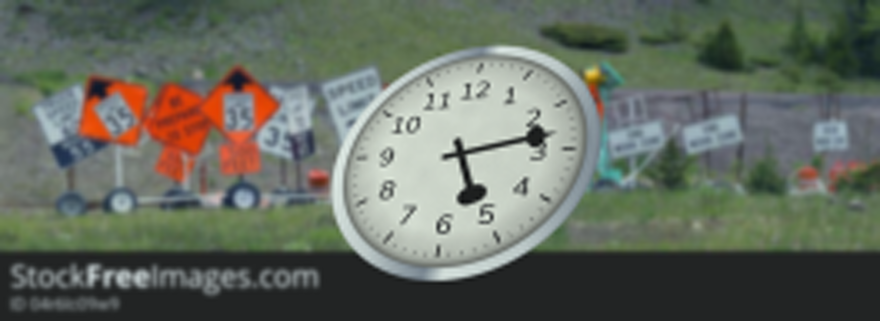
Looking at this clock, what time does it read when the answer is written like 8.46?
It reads 5.13
